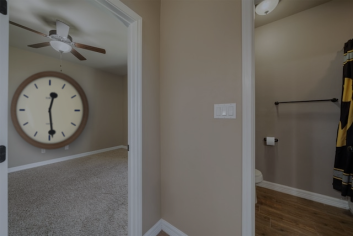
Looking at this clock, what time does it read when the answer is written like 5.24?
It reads 12.29
